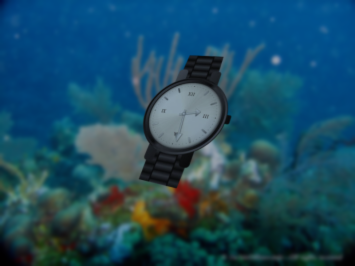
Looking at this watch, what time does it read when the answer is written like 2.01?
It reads 2.29
